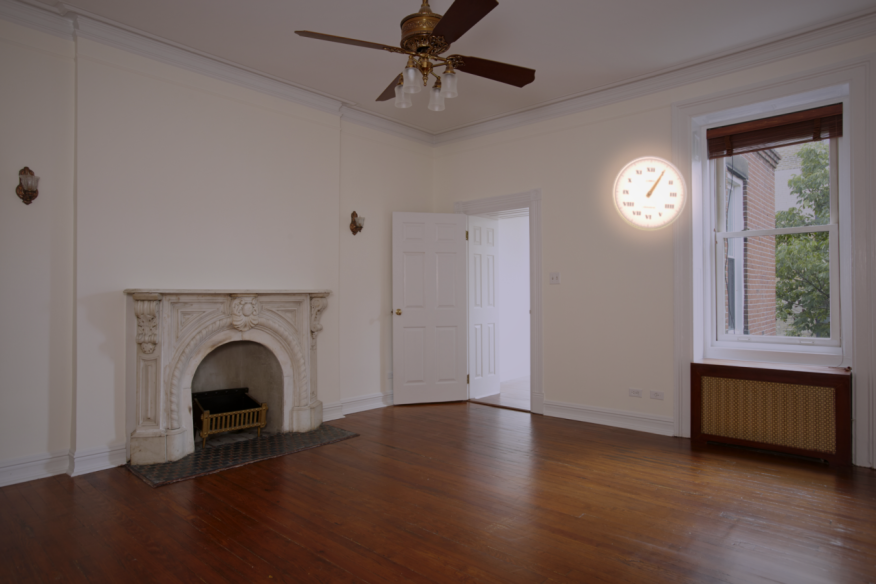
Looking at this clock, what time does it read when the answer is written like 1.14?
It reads 1.05
